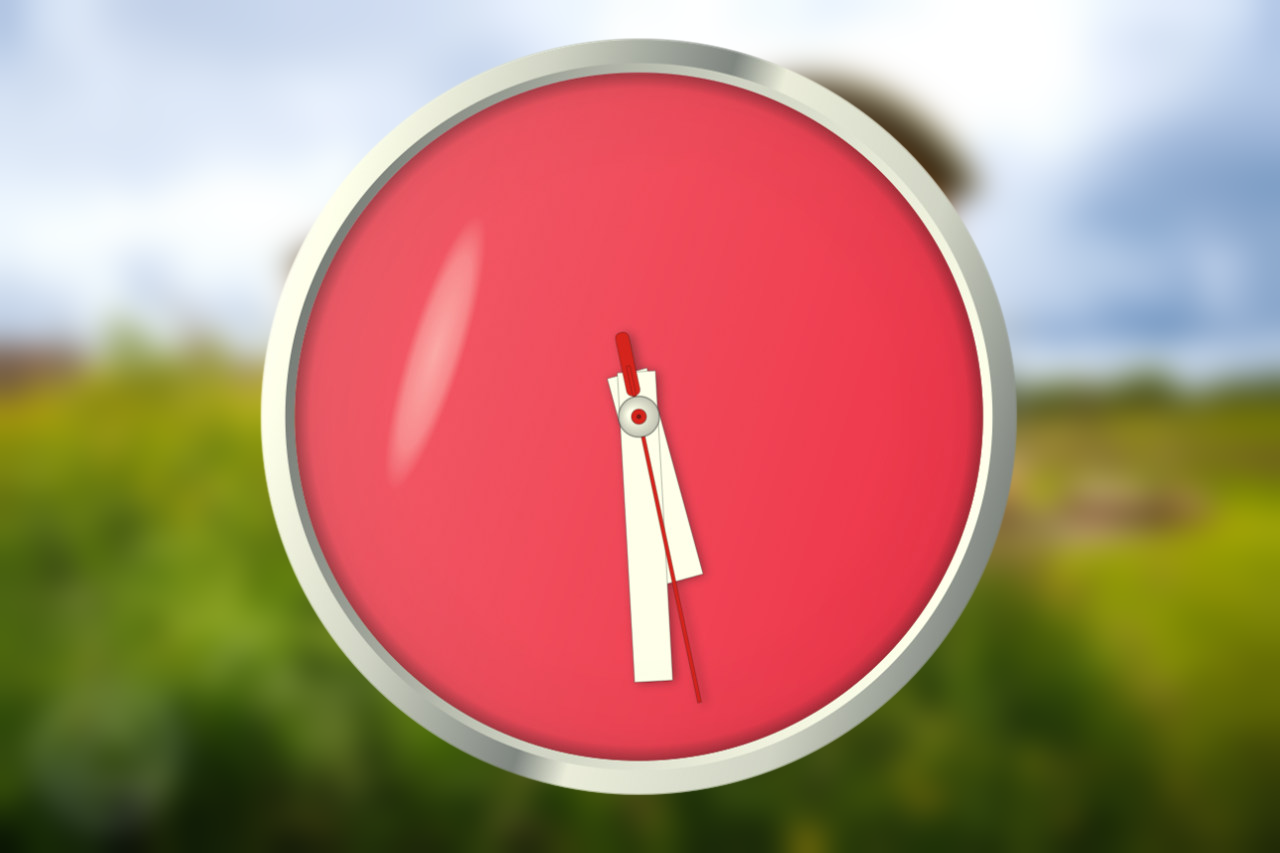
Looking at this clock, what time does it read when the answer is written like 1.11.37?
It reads 5.29.28
